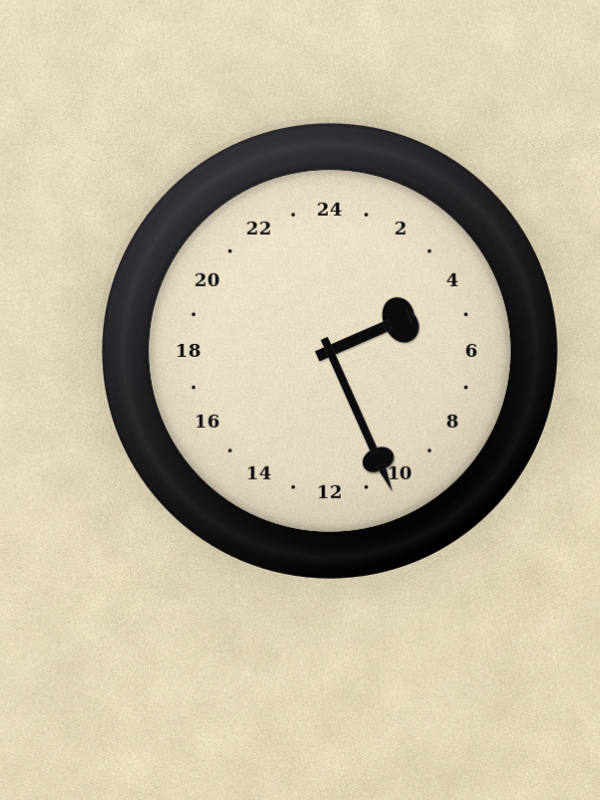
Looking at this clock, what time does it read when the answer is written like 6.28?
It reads 4.26
